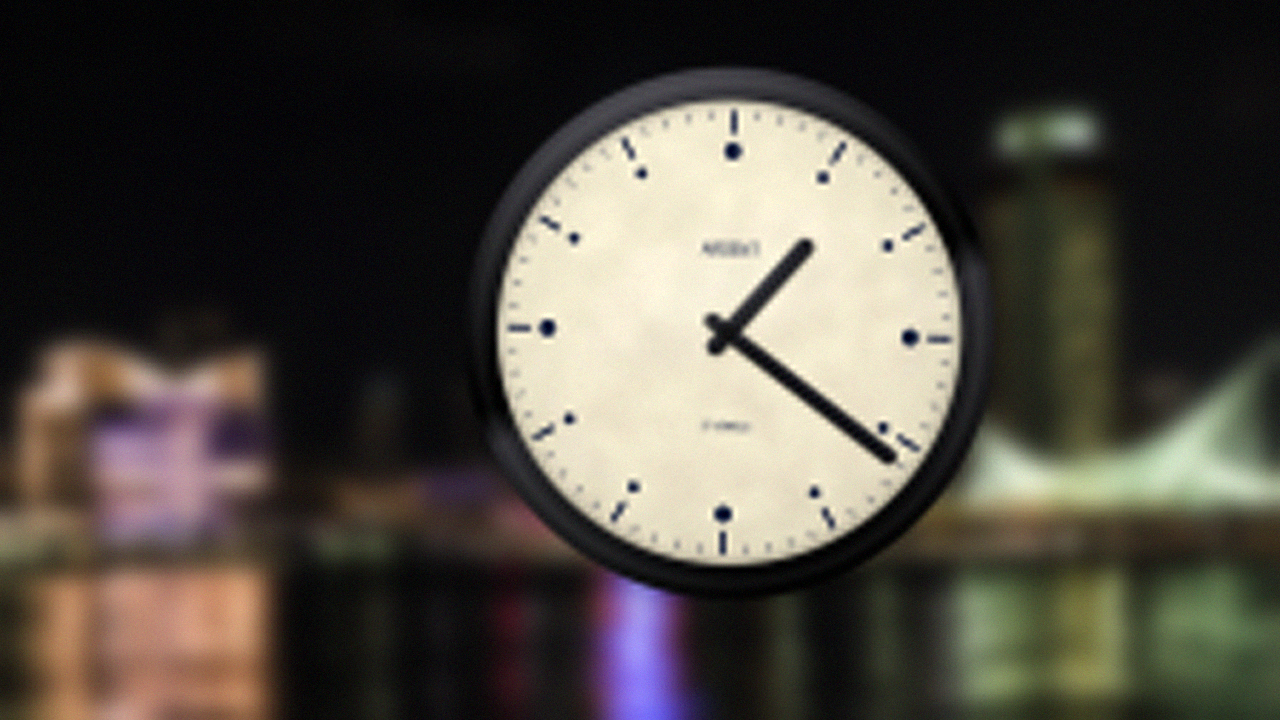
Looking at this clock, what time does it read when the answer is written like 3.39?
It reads 1.21
